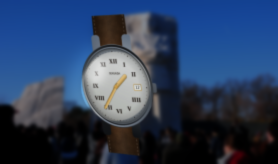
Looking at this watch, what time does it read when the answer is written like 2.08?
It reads 1.36
